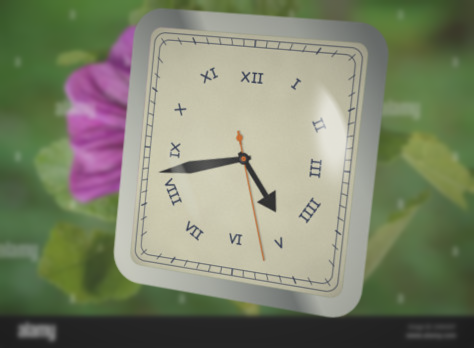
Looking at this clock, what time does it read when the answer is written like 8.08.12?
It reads 4.42.27
